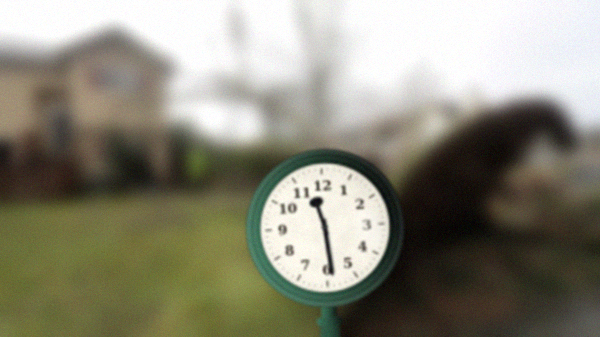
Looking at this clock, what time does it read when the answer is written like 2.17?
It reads 11.29
